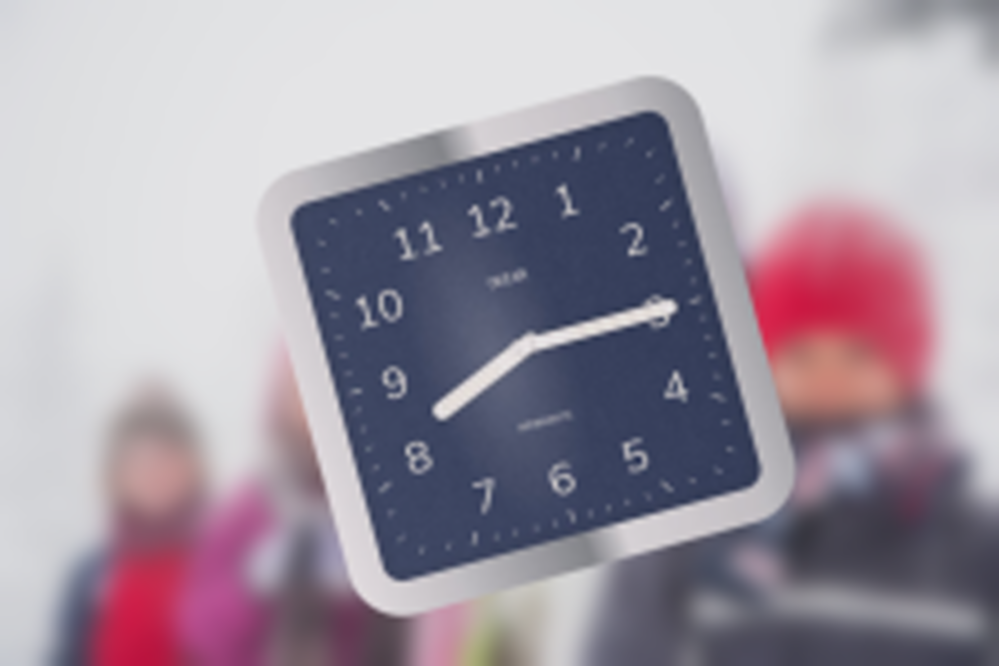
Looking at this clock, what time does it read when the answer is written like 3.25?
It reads 8.15
